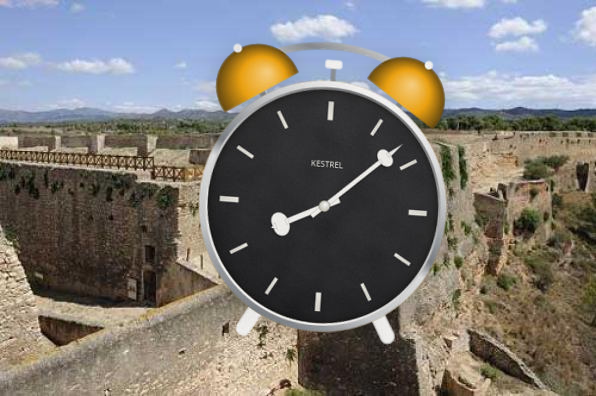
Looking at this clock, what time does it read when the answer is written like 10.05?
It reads 8.08
